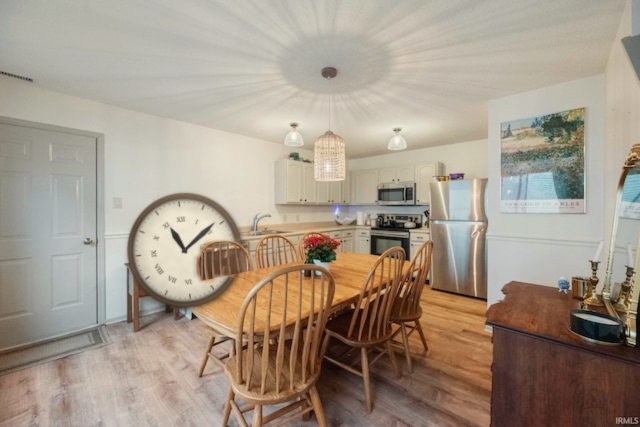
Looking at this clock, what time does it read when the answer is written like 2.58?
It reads 11.09
